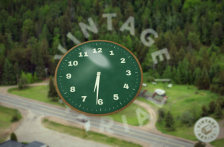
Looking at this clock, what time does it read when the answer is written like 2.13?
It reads 6.31
